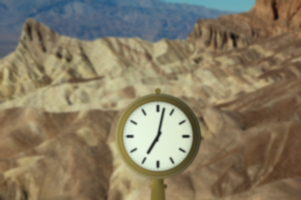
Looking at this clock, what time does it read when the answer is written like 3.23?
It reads 7.02
